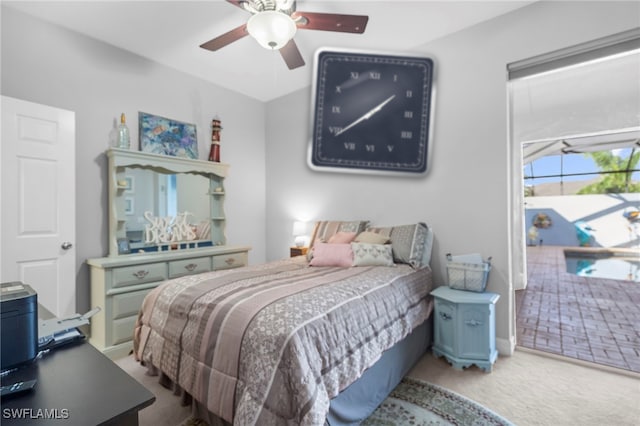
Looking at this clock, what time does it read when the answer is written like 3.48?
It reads 1.39
